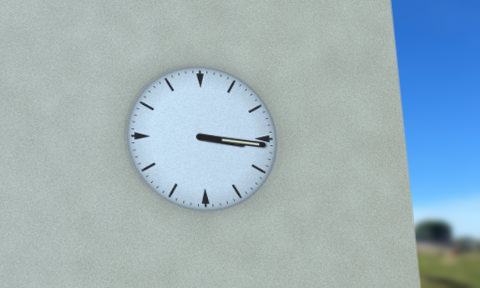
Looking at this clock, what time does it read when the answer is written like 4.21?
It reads 3.16
